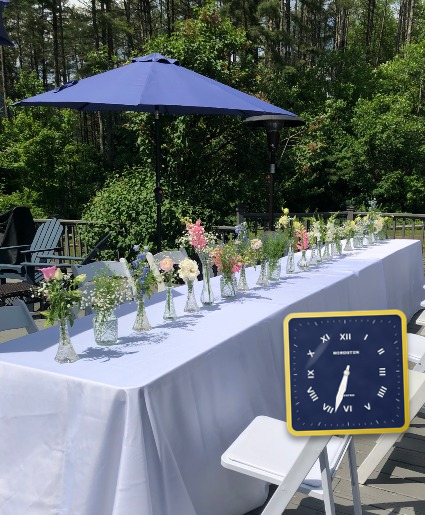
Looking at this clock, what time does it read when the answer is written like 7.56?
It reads 6.33
